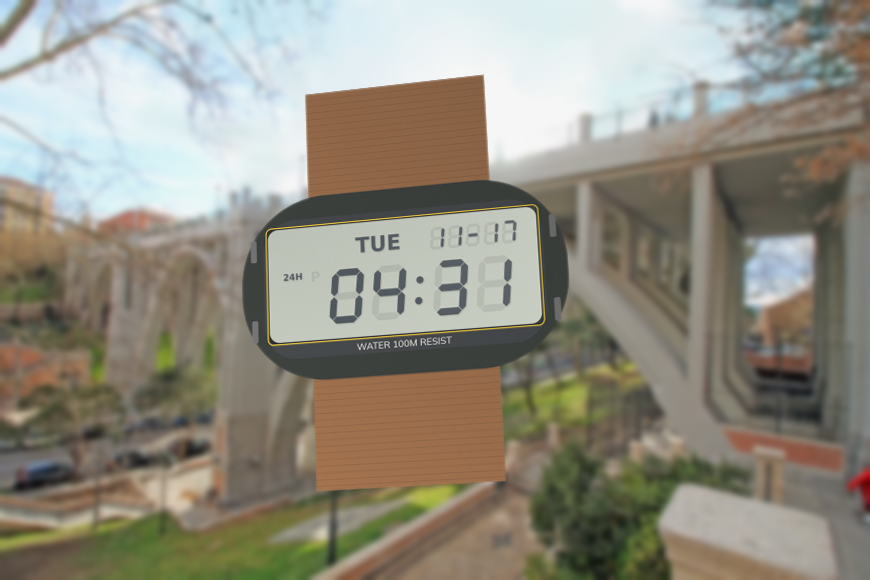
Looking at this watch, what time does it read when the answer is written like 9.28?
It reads 4.31
